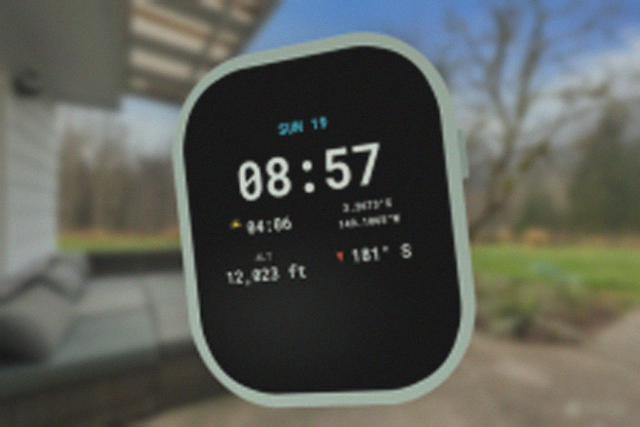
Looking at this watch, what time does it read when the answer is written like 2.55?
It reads 8.57
